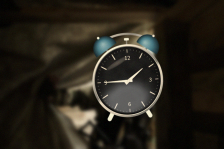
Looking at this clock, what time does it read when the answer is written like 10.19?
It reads 1.45
